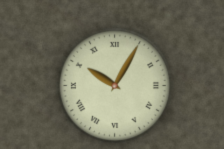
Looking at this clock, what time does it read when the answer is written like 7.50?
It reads 10.05
